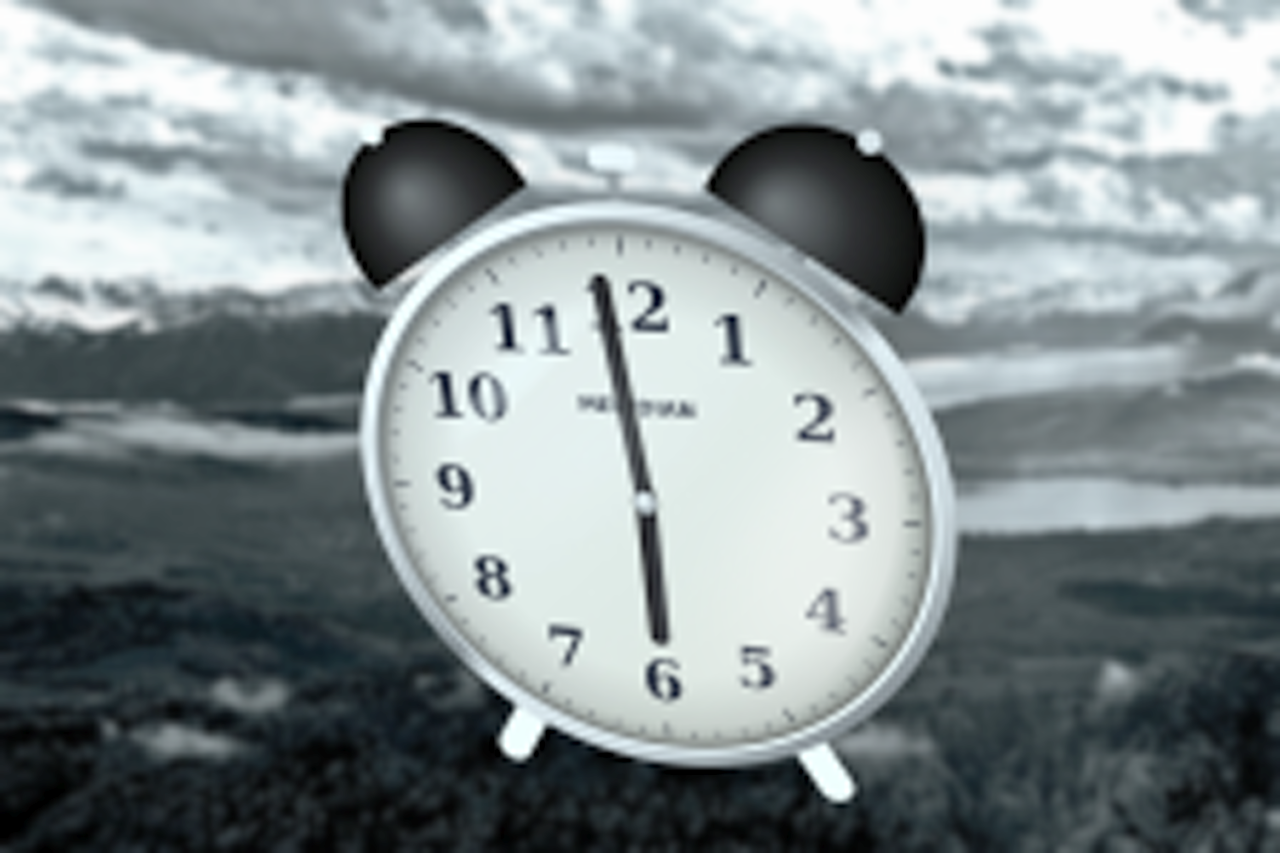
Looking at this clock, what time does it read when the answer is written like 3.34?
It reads 5.59
